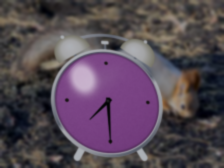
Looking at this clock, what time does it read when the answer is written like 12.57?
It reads 7.30
